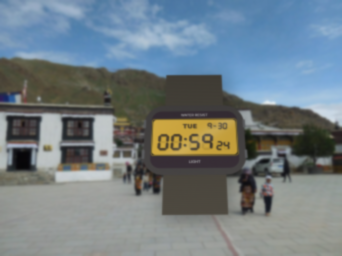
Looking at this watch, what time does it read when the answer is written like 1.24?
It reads 0.59
